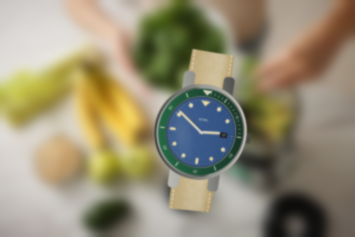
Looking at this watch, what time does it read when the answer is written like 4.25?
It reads 2.51
